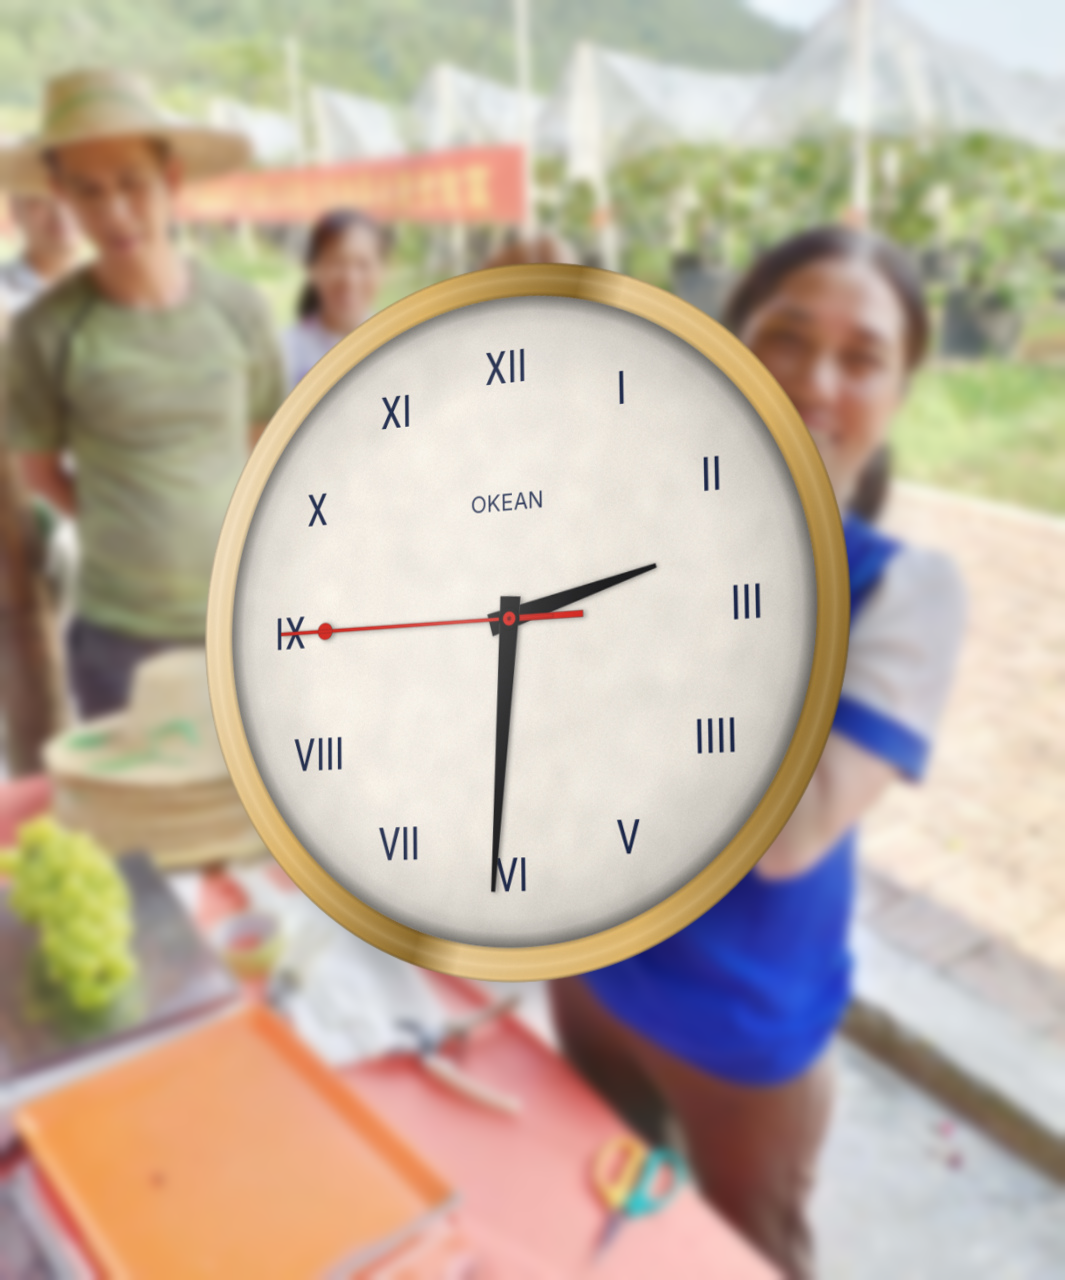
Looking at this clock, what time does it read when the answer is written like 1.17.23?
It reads 2.30.45
